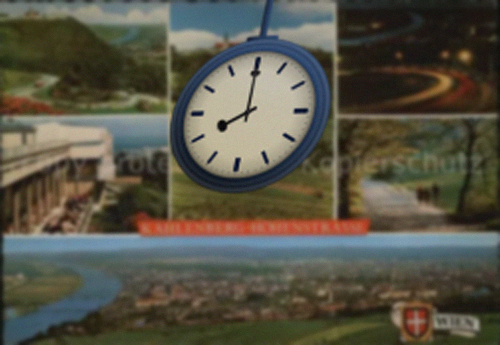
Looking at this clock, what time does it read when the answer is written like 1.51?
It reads 8.00
